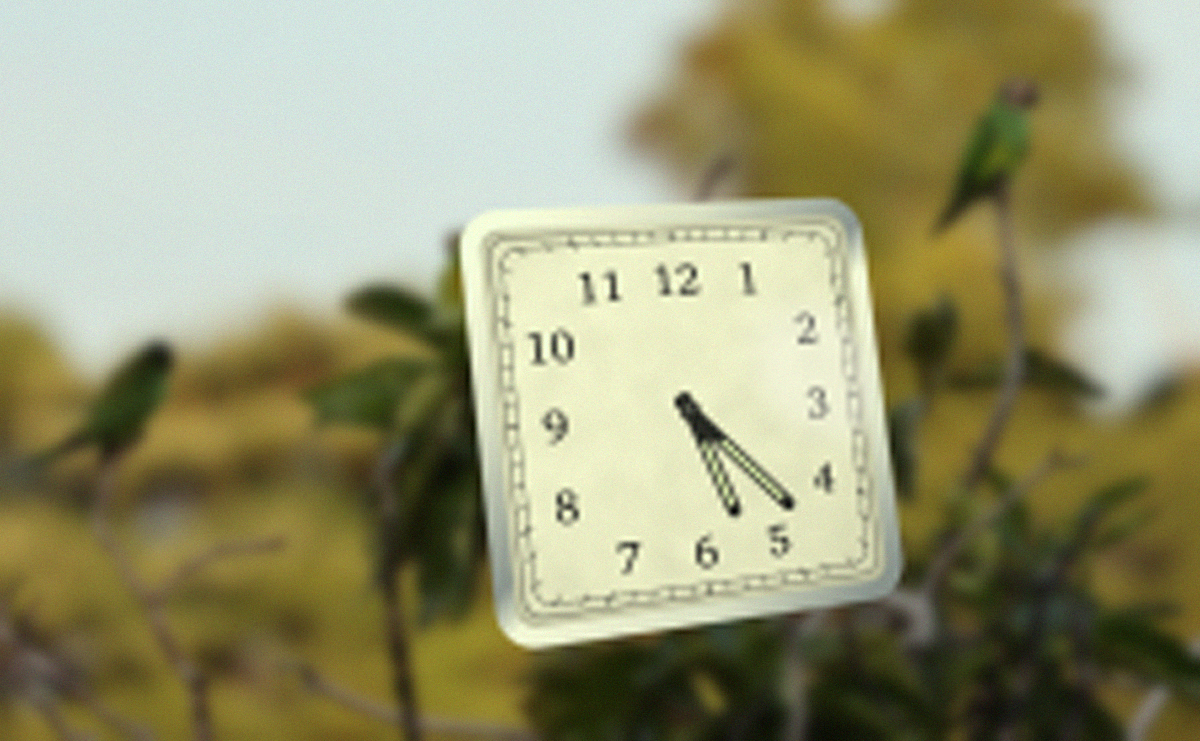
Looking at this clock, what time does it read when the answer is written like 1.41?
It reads 5.23
